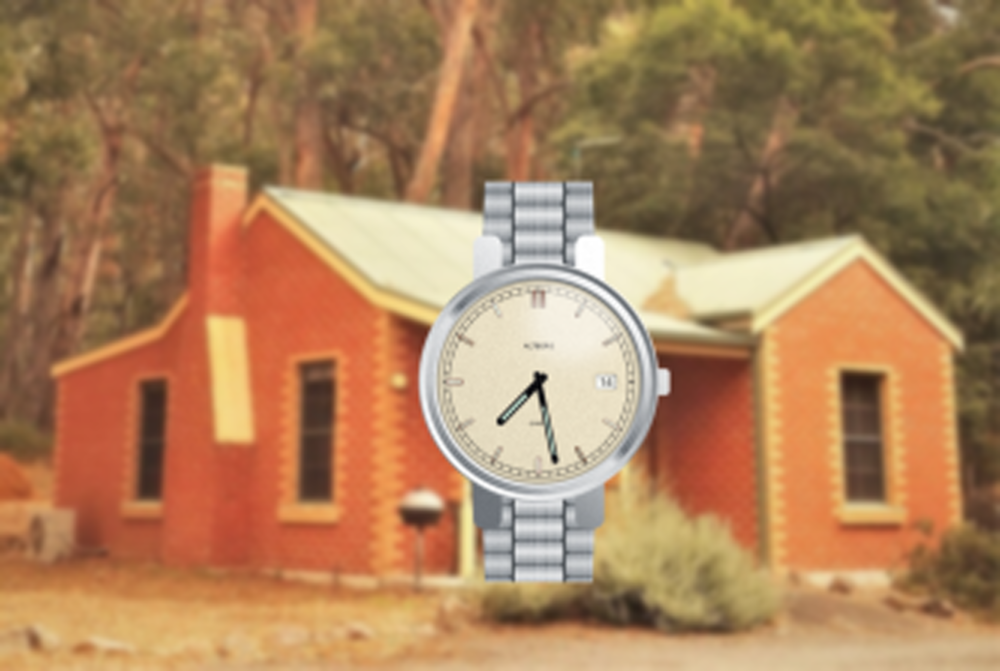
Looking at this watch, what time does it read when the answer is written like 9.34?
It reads 7.28
